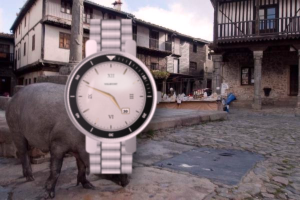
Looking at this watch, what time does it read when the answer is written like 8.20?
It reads 4.49
